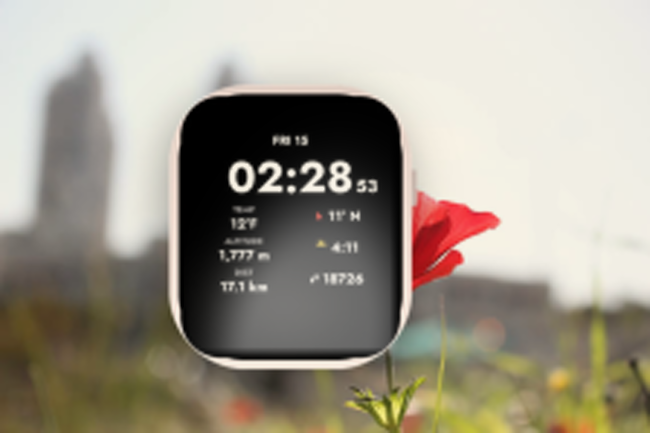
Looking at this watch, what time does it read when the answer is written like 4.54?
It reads 2.28
